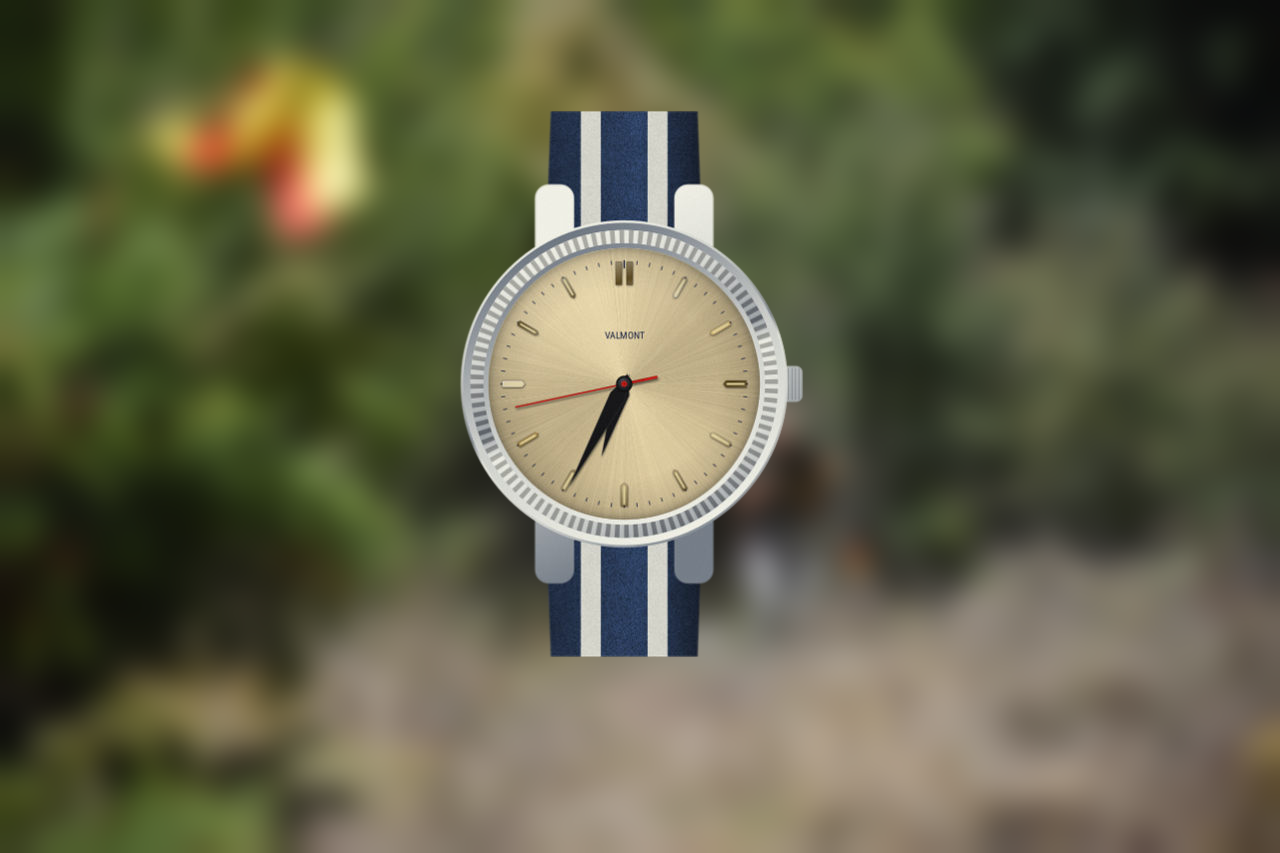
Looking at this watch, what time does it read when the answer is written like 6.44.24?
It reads 6.34.43
